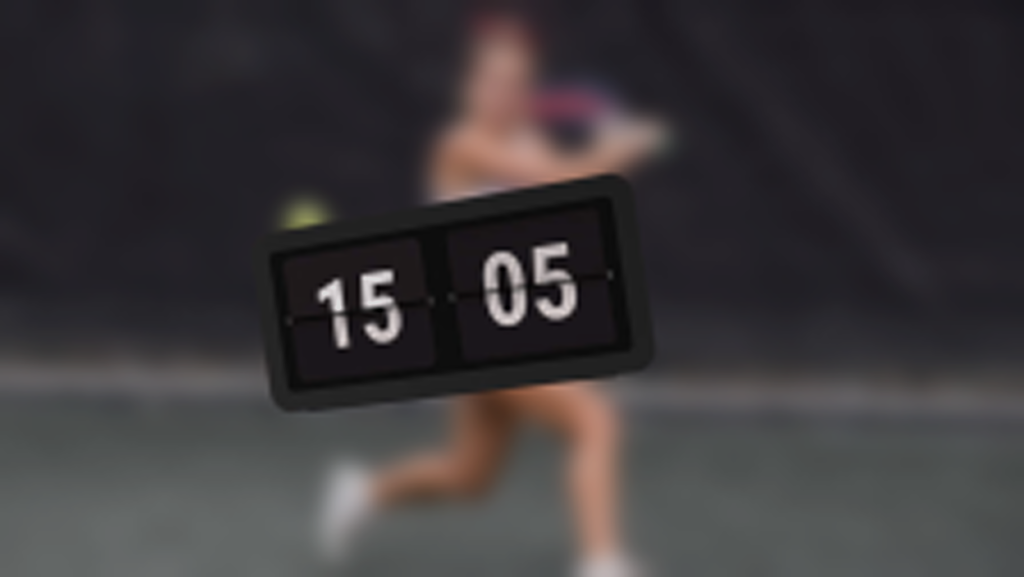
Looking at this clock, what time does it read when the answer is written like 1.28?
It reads 15.05
